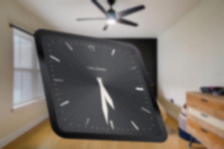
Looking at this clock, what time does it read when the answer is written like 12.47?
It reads 5.31
